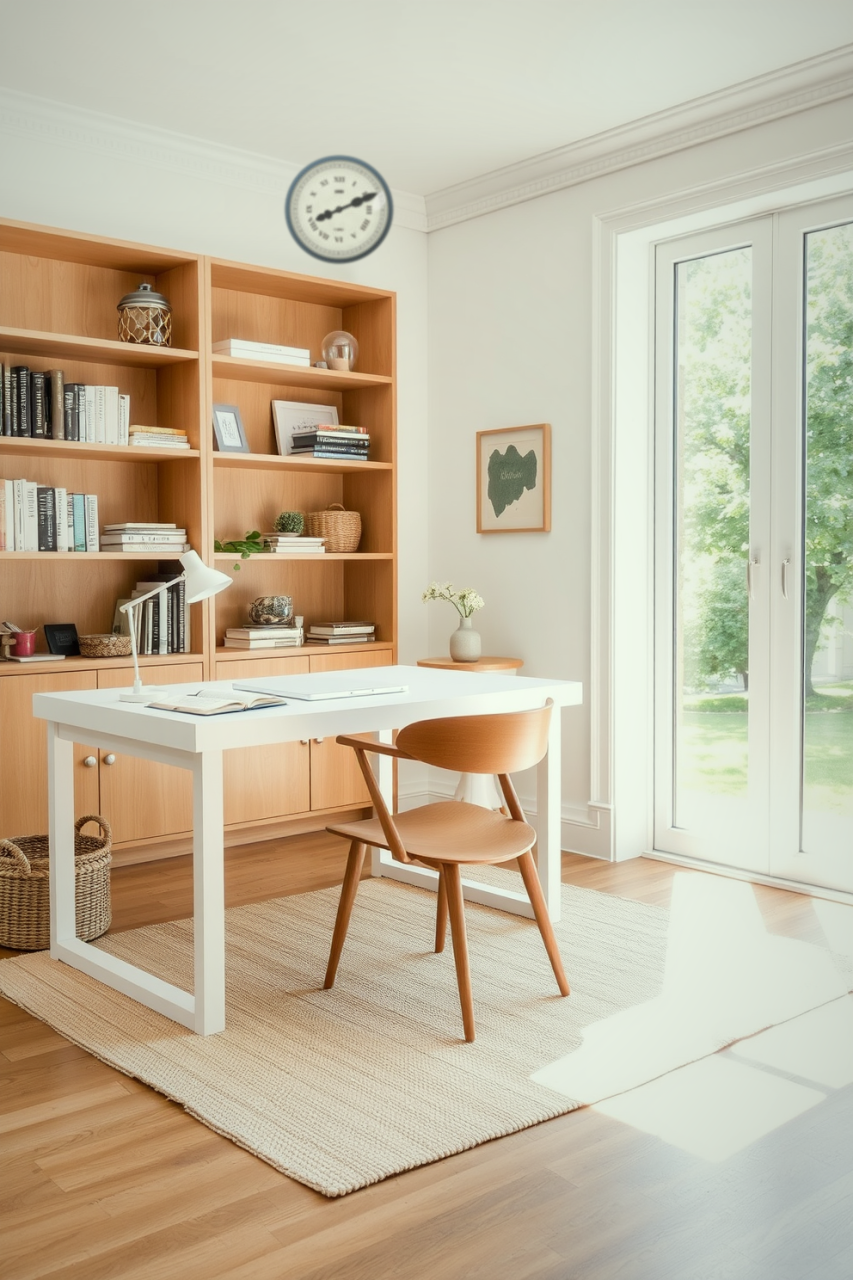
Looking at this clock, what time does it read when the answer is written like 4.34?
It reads 8.11
